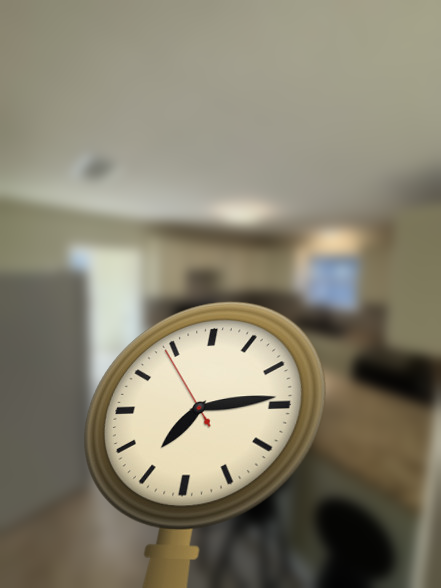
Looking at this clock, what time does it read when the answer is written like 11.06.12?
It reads 7.13.54
